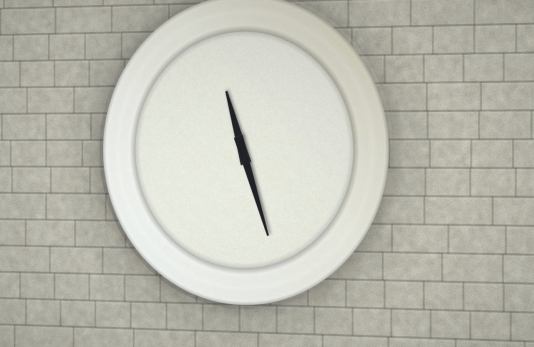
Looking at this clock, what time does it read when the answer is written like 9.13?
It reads 11.27
